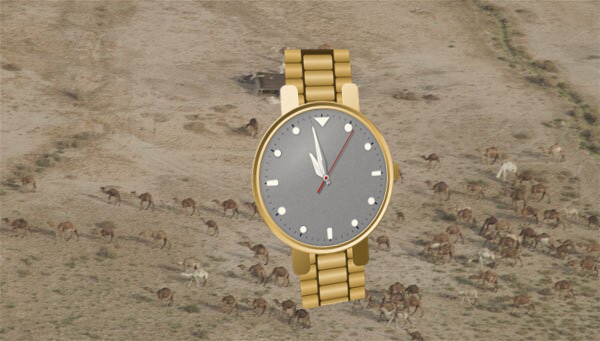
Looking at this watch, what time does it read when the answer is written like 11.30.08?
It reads 10.58.06
